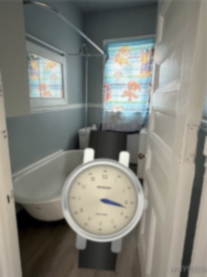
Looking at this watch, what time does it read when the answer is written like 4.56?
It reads 3.17
